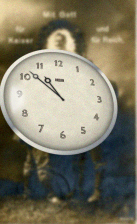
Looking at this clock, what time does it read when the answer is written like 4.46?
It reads 10.52
